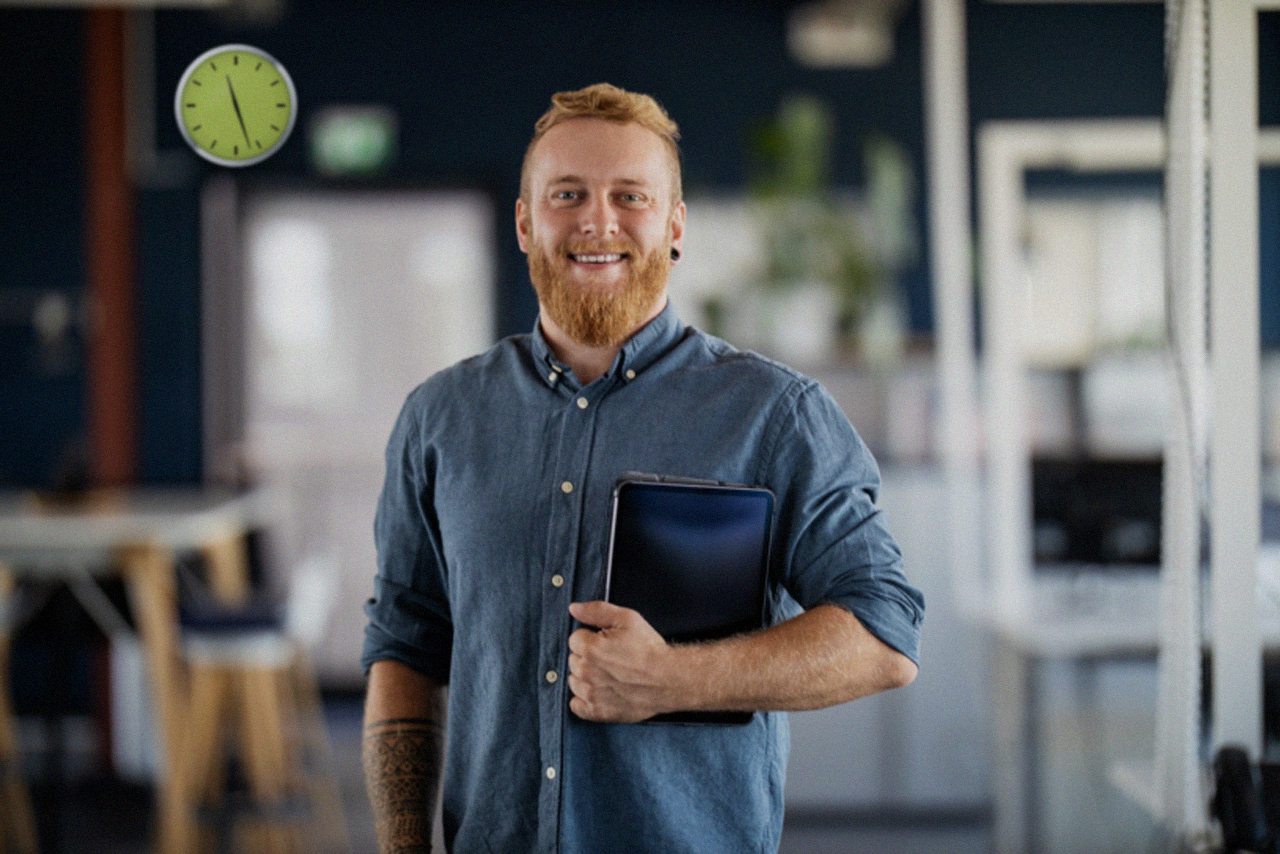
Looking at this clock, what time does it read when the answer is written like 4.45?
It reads 11.27
